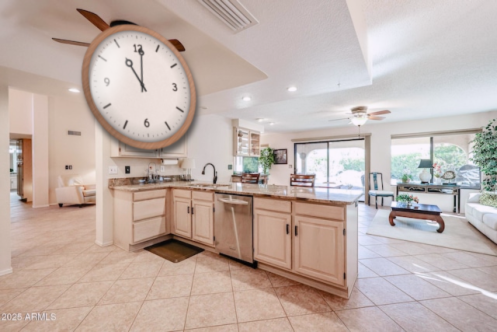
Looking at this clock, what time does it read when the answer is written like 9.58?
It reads 11.01
